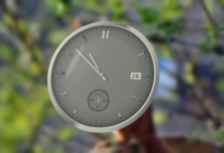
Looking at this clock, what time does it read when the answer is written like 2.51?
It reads 10.52
